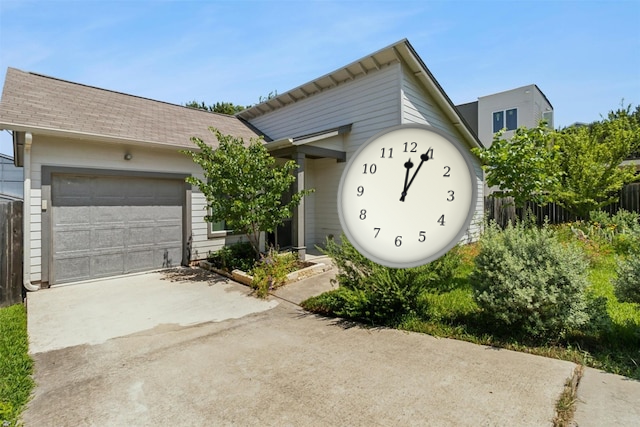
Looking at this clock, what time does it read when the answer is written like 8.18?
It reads 12.04
